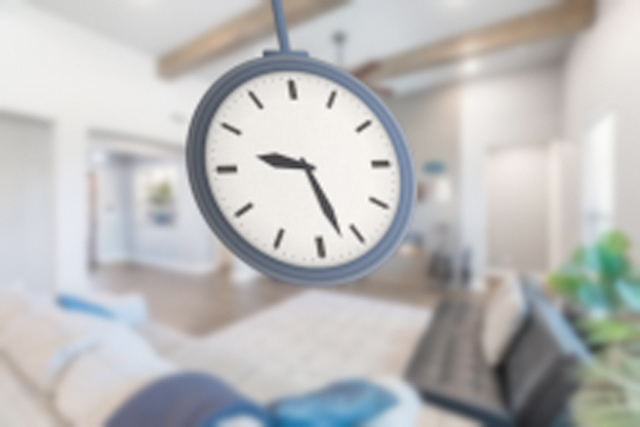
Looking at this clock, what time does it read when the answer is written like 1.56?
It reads 9.27
